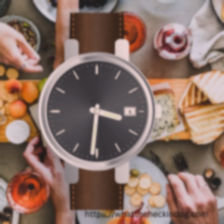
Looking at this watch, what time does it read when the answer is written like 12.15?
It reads 3.31
